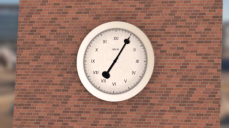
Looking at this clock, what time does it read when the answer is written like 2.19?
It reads 7.05
